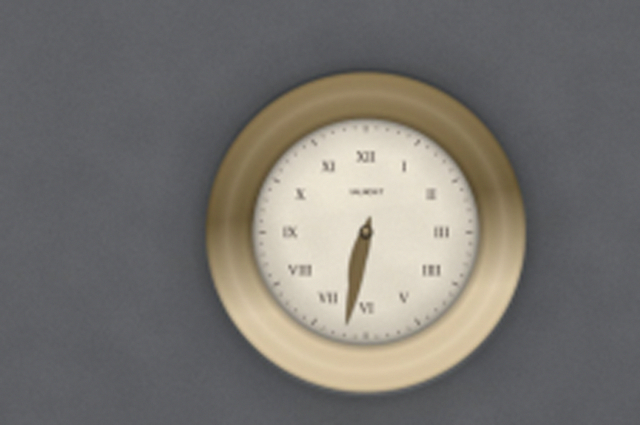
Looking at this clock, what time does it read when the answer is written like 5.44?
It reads 6.32
